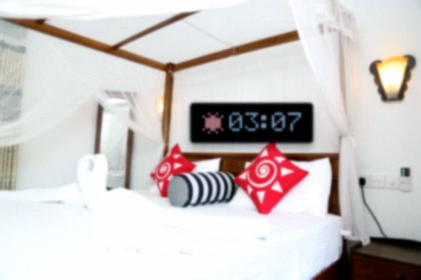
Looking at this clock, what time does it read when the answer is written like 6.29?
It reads 3.07
